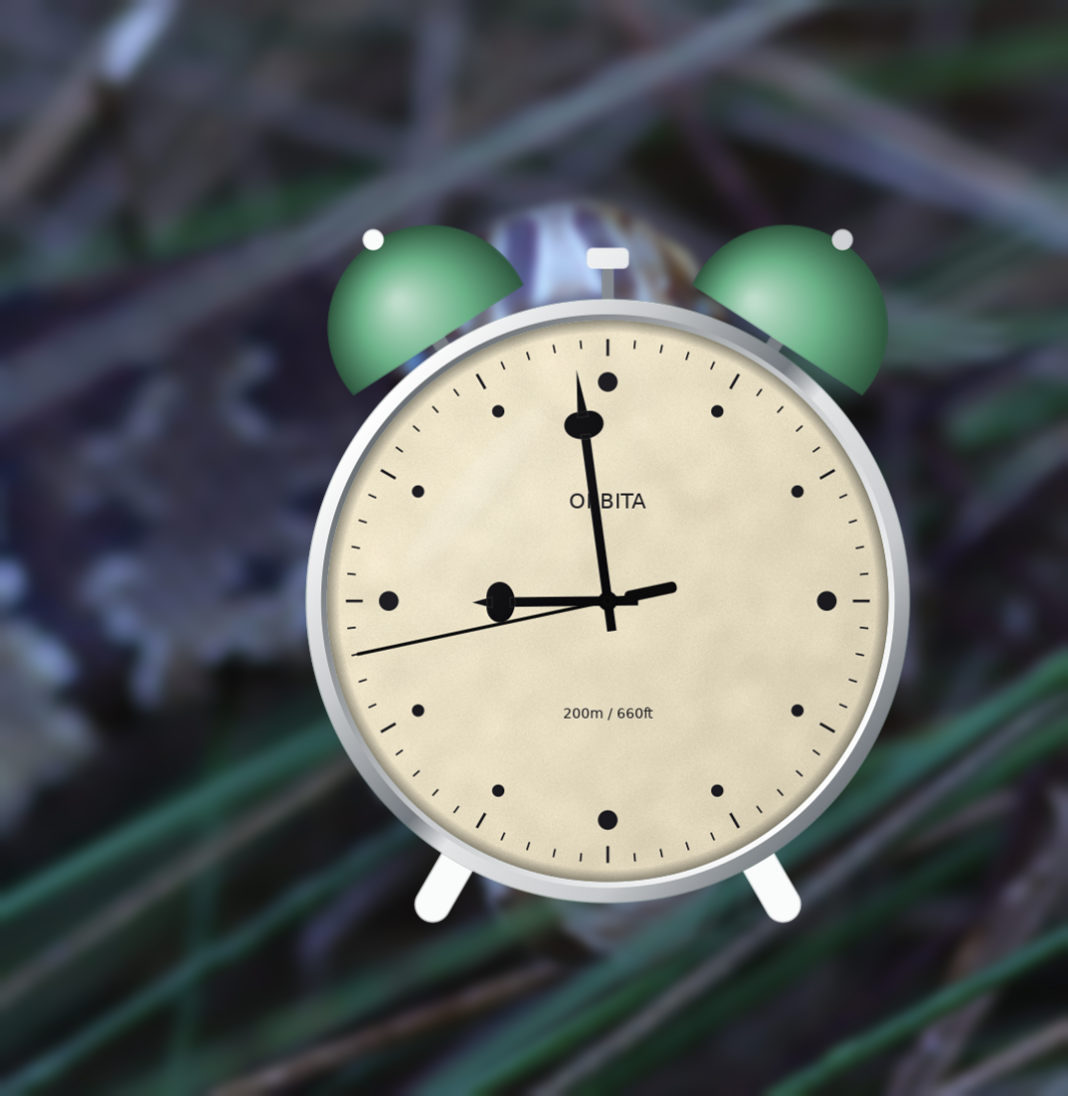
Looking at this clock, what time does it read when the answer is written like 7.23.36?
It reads 8.58.43
